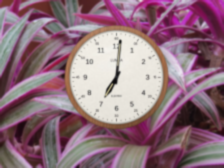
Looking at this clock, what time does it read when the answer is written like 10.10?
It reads 7.01
